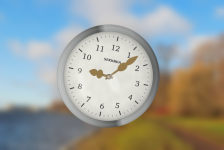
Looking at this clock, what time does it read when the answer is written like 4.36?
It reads 9.07
